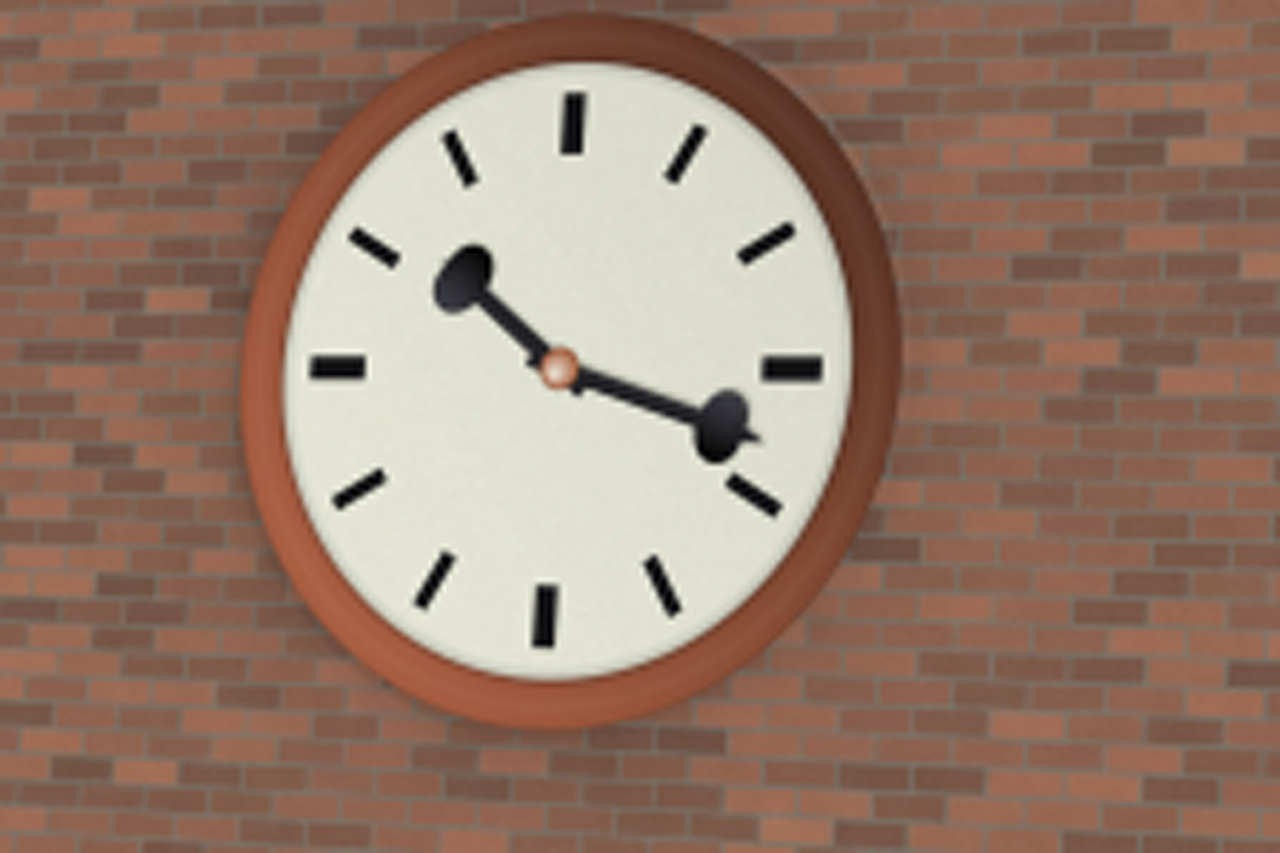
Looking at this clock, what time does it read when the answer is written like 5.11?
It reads 10.18
